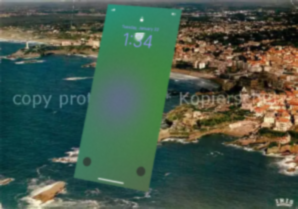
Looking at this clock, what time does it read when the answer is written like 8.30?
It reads 1.34
